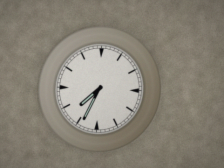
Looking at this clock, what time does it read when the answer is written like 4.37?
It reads 7.34
